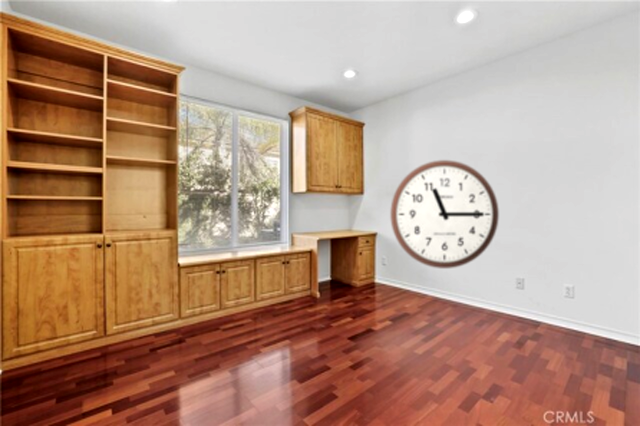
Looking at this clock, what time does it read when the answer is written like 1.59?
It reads 11.15
